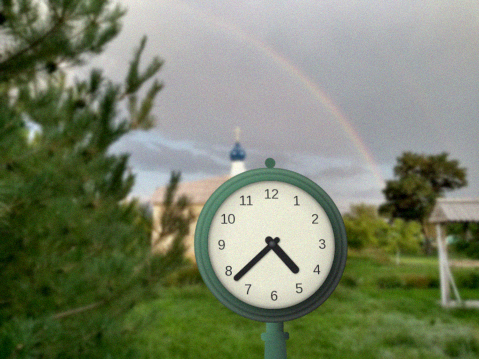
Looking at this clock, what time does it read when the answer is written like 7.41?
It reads 4.38
